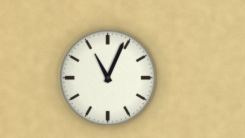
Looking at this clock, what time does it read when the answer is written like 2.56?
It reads 11.04
